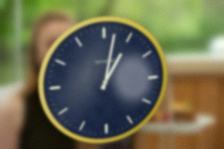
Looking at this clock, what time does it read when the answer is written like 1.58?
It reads 1.02
